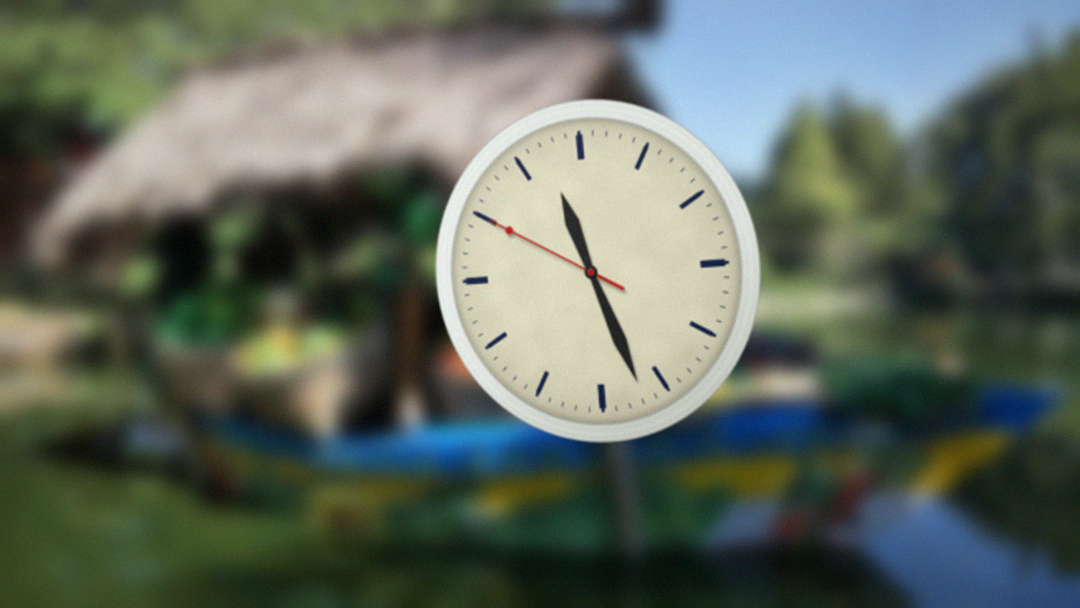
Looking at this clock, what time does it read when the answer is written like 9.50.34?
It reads 11.26.50
